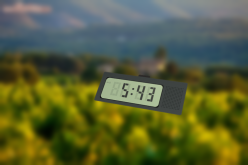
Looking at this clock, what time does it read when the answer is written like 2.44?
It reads 5.43
